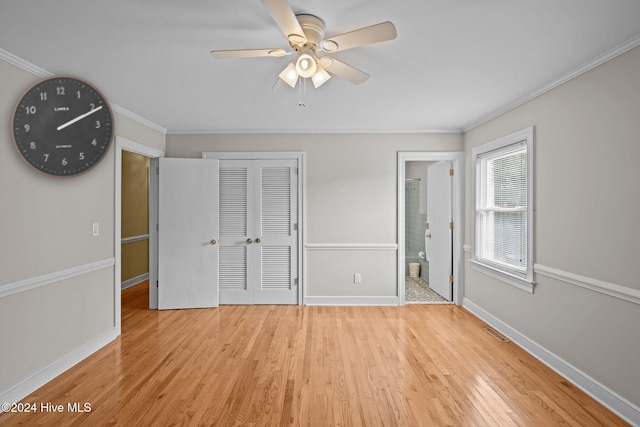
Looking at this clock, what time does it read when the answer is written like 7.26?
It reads 2.11
